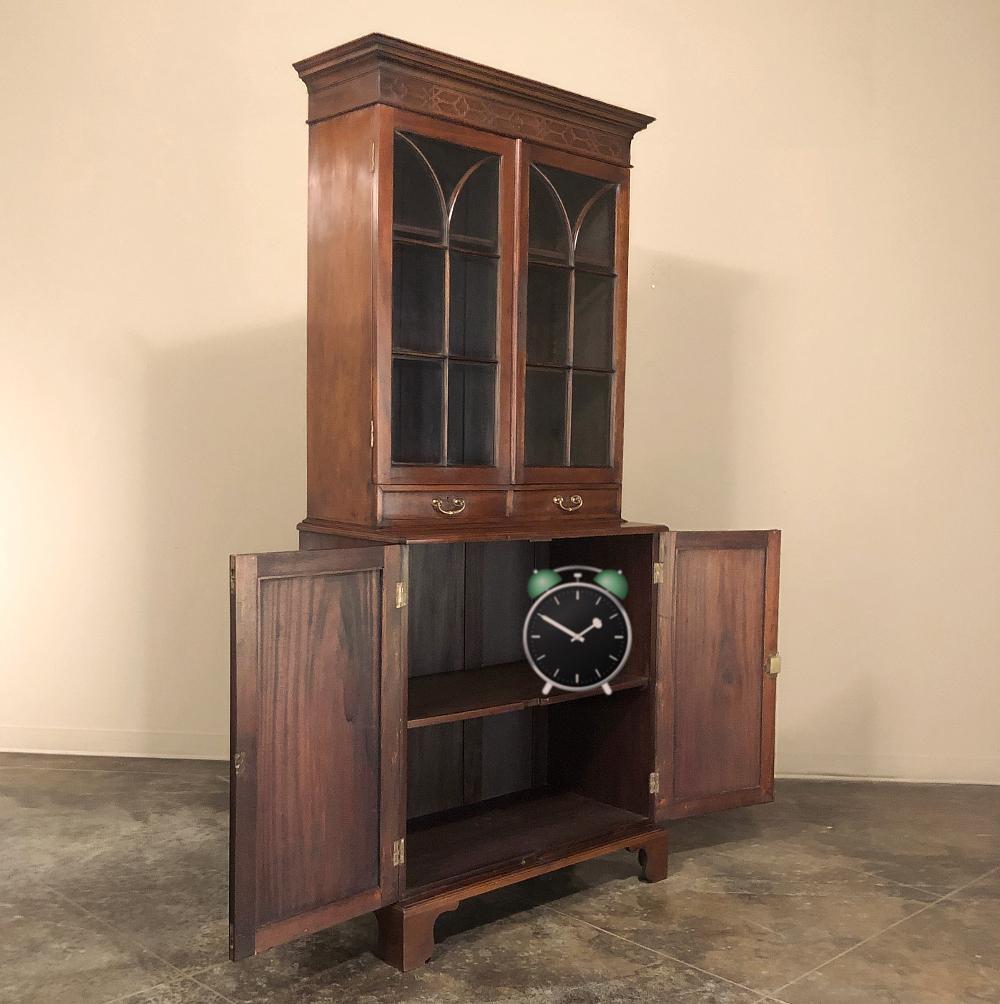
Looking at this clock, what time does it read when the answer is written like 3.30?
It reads 1.50
